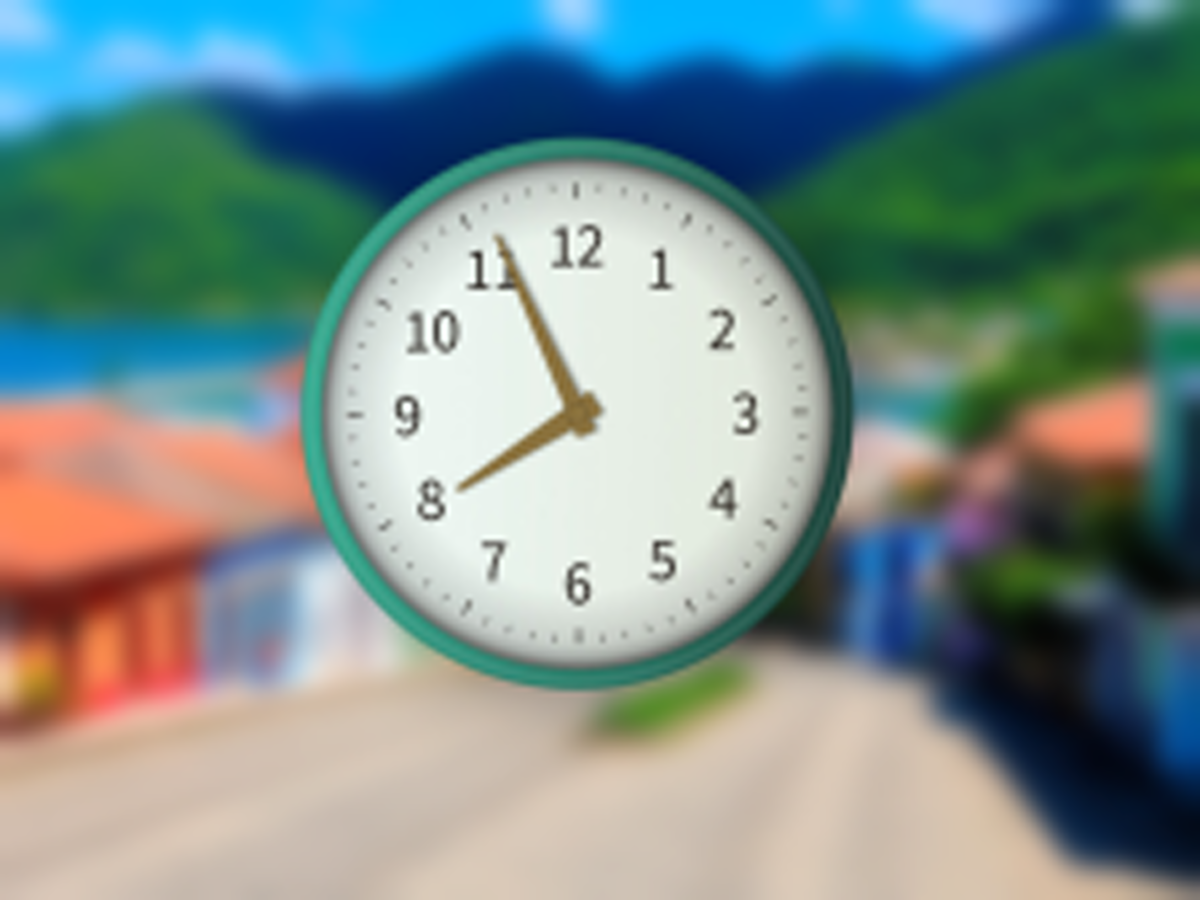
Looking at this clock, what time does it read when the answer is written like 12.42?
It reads 7.56
